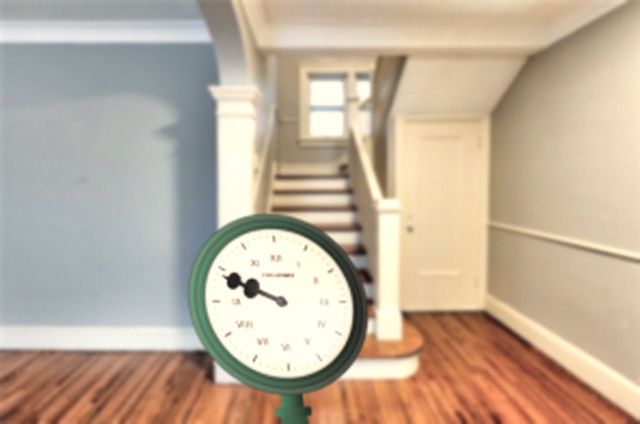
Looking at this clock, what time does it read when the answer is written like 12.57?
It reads 9.49
